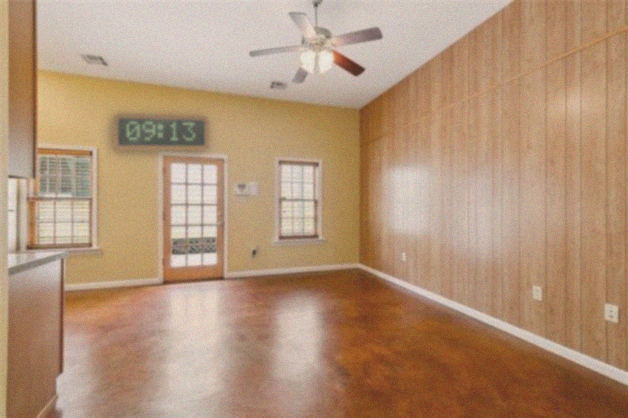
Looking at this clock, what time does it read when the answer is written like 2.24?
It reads 9.13
